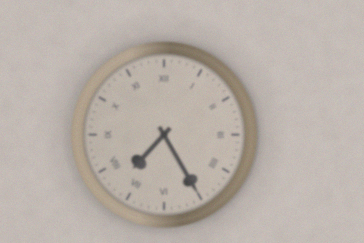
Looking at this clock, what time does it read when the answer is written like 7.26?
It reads 7.25
